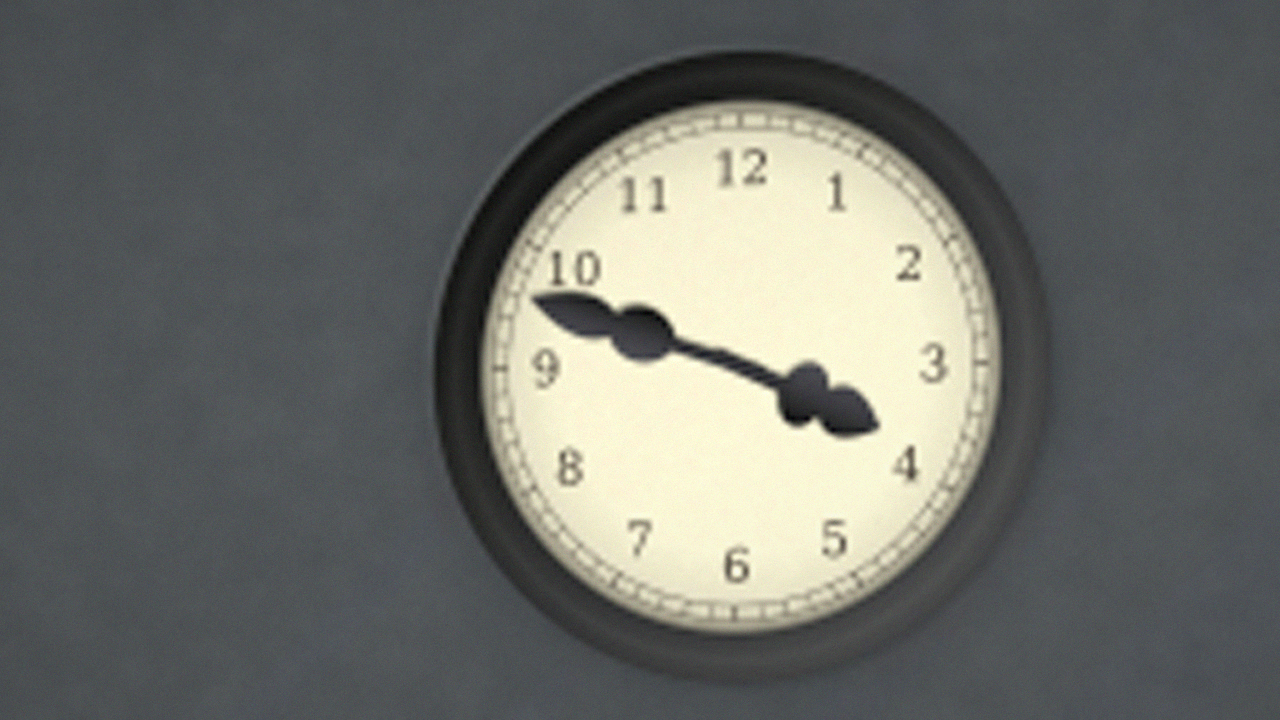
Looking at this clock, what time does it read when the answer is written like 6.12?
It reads 3.48
